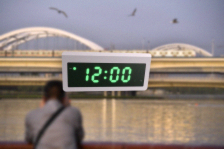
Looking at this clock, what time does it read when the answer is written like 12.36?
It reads 12.00
